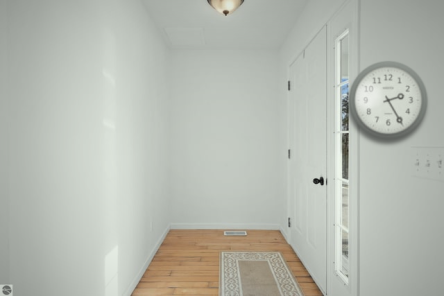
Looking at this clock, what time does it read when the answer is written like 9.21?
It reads 2.25
